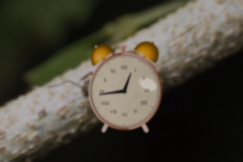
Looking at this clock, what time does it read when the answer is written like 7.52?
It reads 12.44
